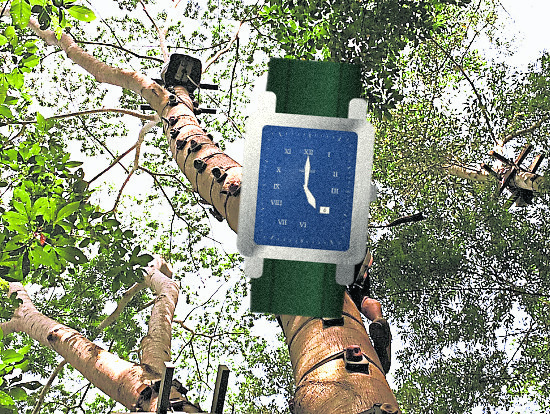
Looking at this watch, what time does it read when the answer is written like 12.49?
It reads 5.00
